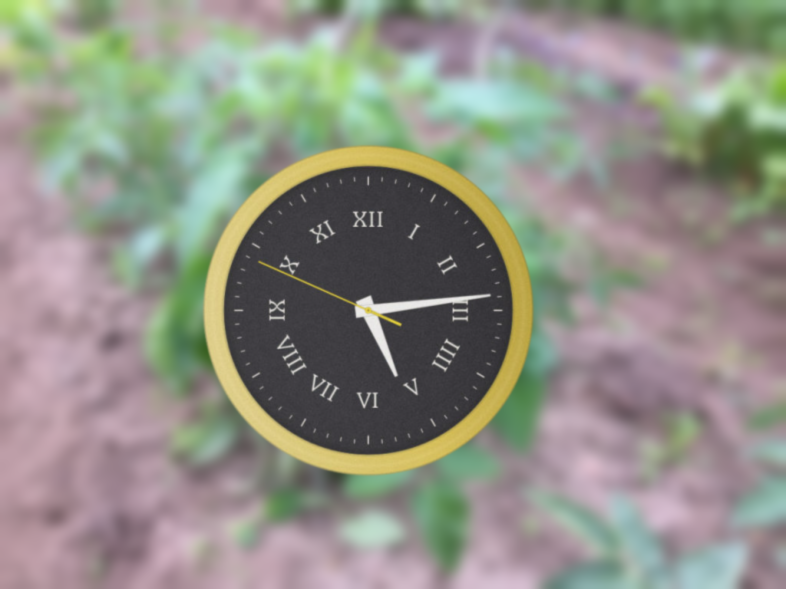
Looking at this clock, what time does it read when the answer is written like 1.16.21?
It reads 5.13.49
